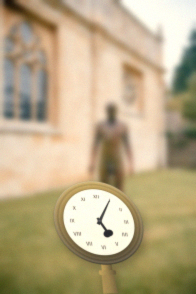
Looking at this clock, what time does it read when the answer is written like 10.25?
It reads 5.05
